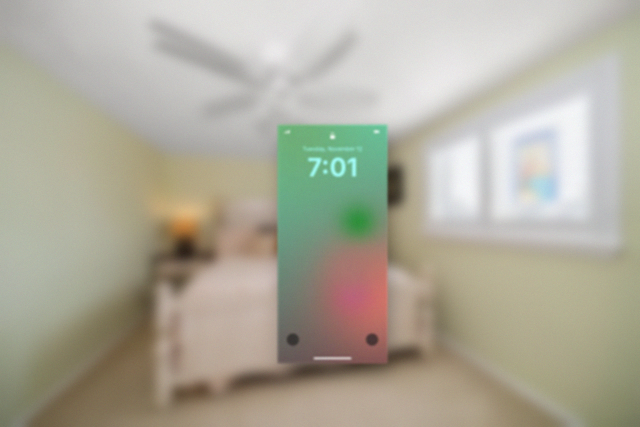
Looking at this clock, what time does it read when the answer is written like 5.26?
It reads 7.01
